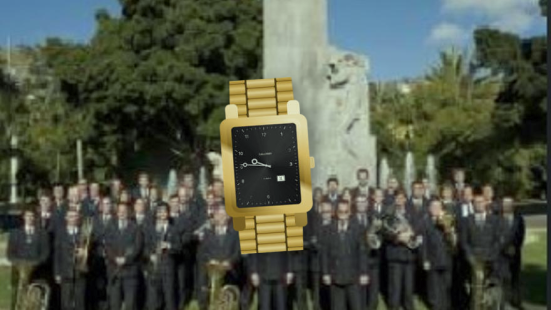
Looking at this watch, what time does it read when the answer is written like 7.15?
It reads 9.46
